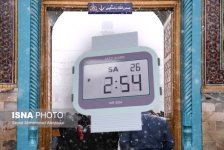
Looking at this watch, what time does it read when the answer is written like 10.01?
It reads 2.54
